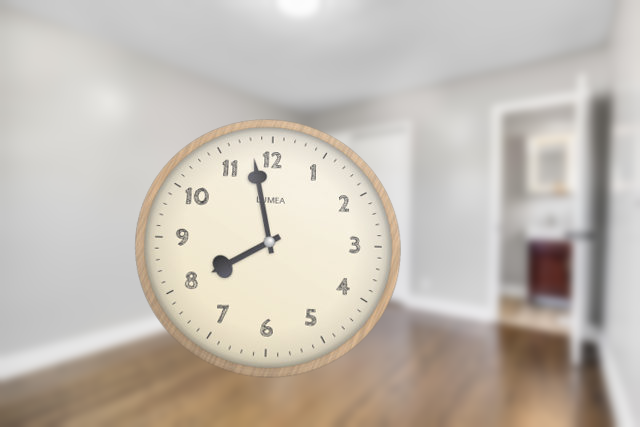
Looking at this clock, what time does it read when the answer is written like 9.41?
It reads 7.58
